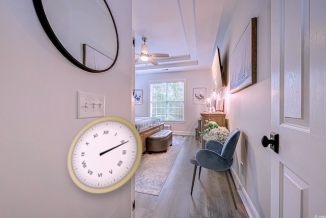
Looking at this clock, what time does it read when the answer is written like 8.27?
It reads 2.11
